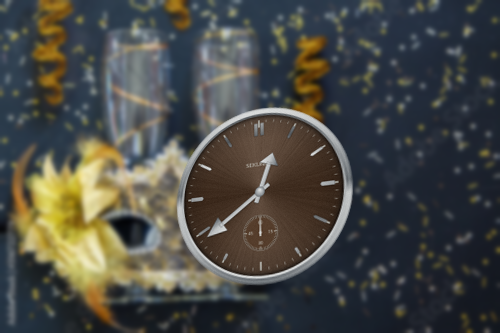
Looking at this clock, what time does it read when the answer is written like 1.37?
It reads 12.39
